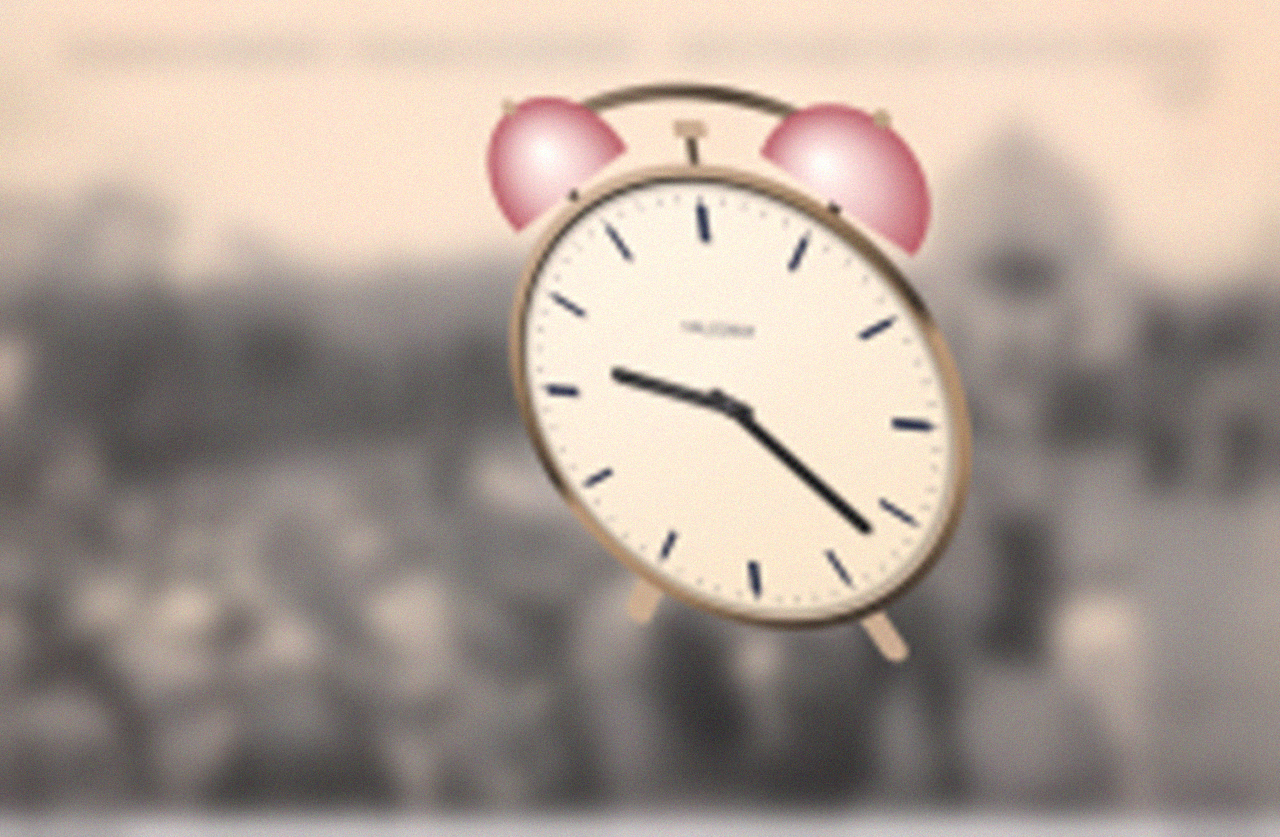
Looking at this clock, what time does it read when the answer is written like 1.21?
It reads 9.22
